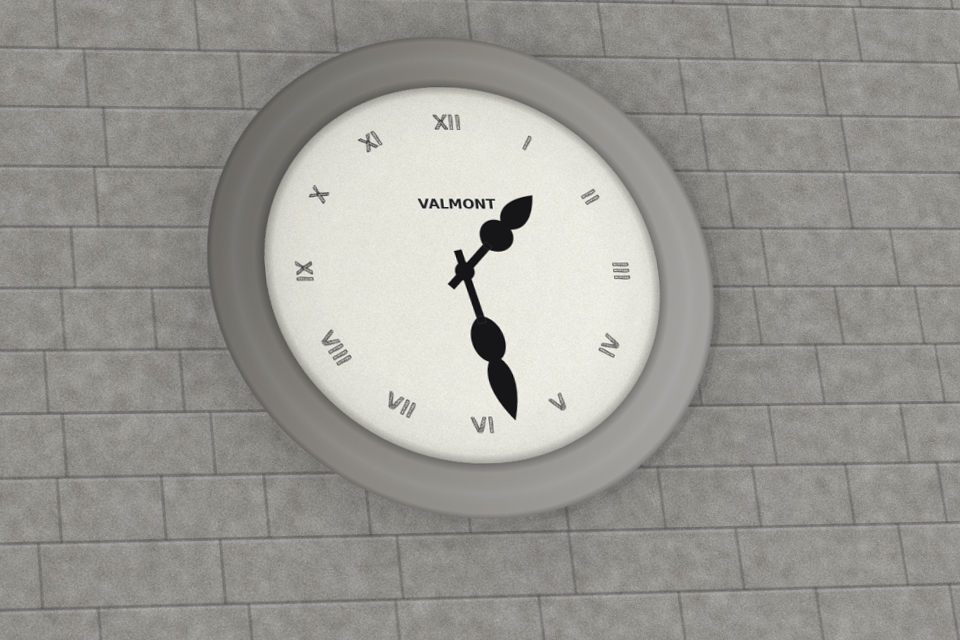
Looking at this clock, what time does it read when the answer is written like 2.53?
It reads 1.28
